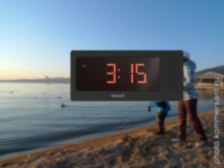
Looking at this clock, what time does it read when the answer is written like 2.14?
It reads 3.15
